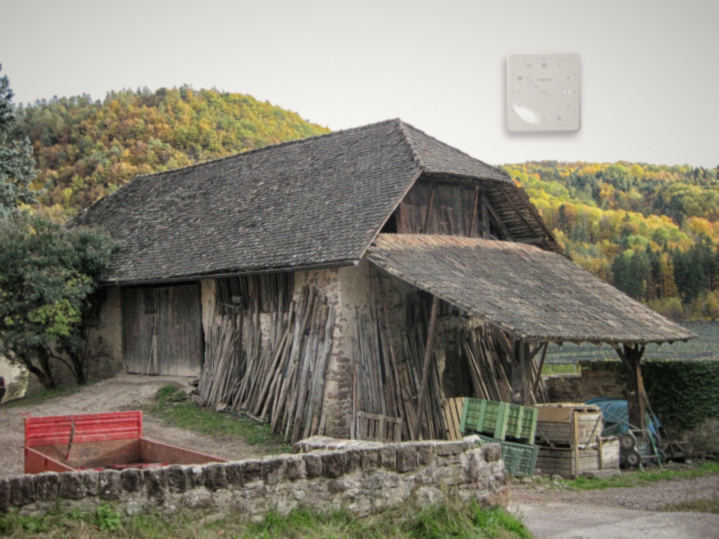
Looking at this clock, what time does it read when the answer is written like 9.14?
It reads 9.52
